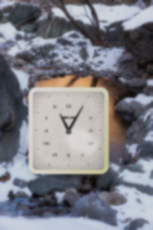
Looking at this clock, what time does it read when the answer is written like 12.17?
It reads 11.05
